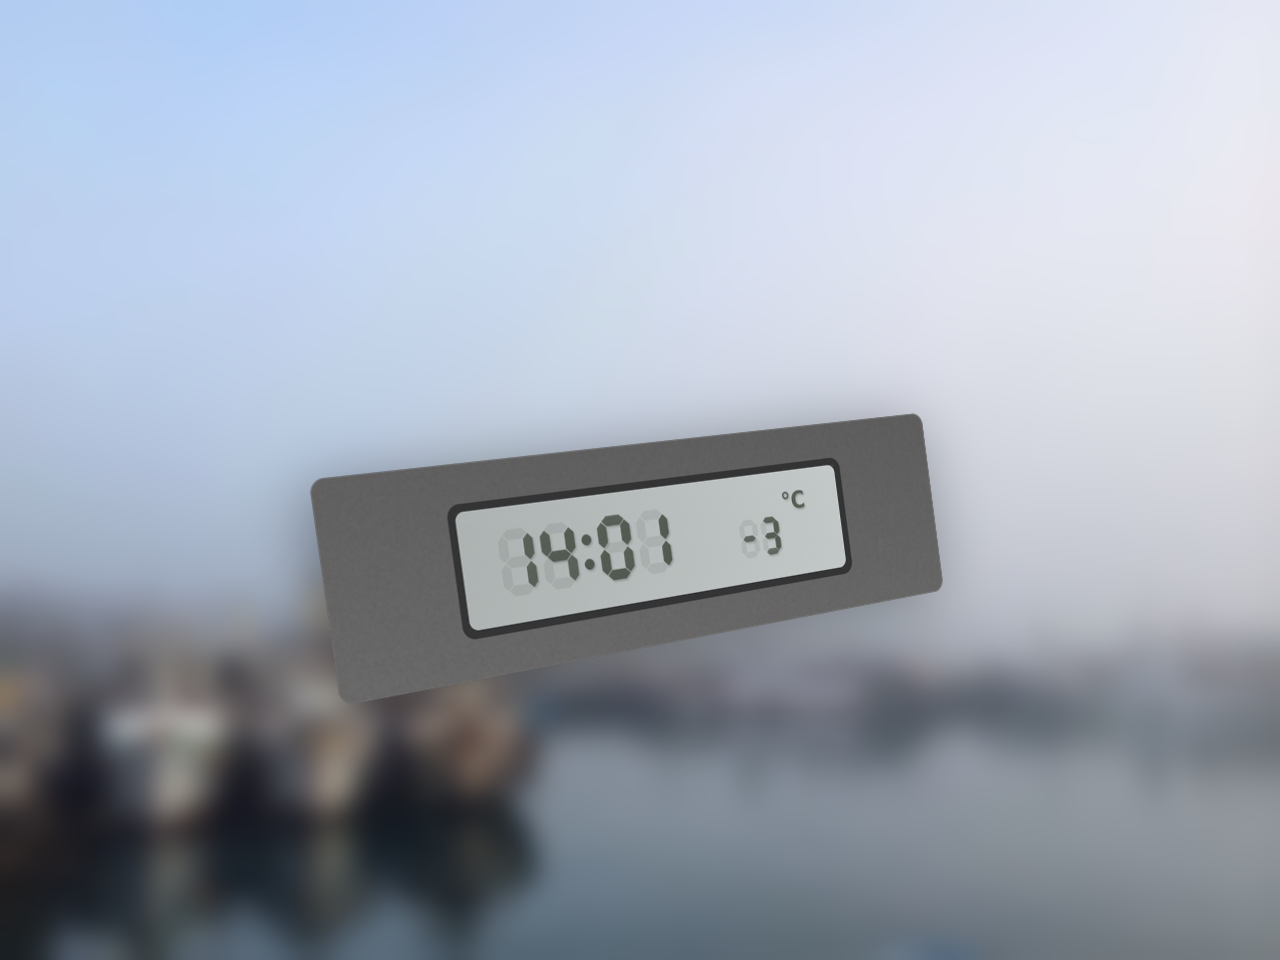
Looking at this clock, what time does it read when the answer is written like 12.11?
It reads 14.01
